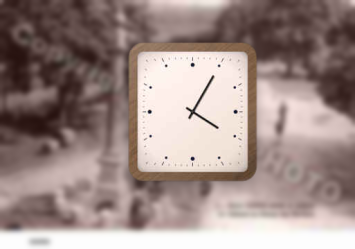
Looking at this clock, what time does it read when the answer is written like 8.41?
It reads 4.05
